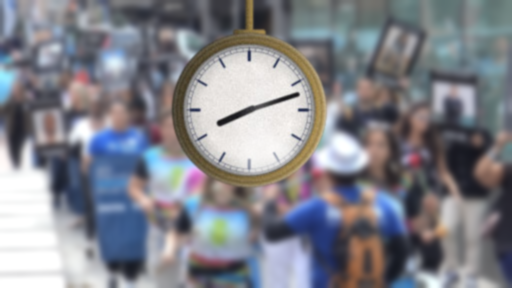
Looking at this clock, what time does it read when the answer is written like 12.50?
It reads 8.12
